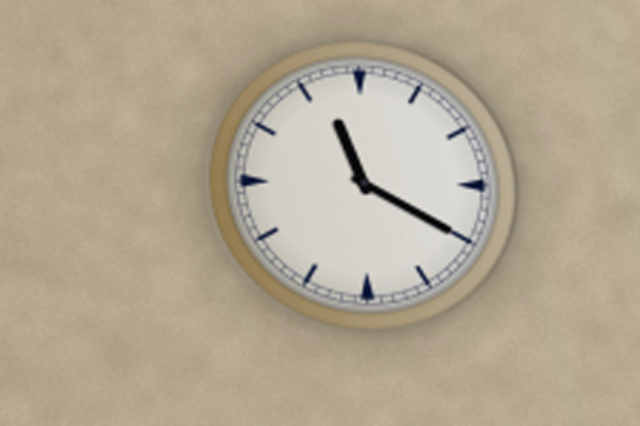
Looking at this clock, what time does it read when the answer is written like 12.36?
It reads 11.20
